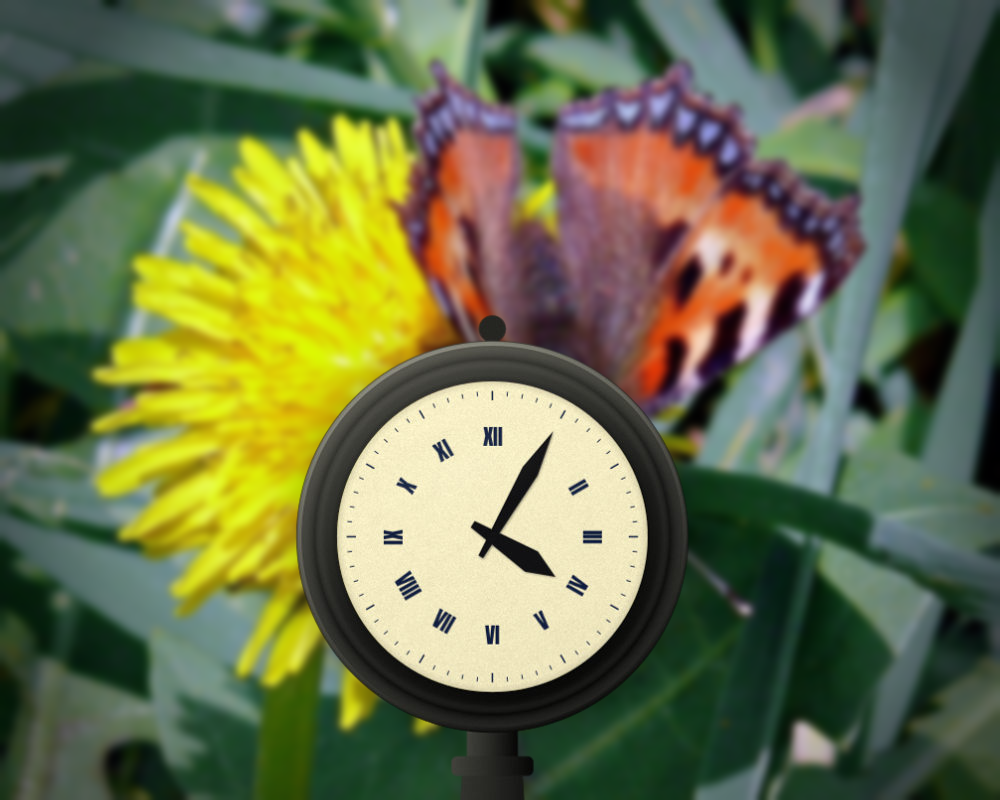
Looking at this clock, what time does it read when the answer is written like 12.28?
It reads 4.05
